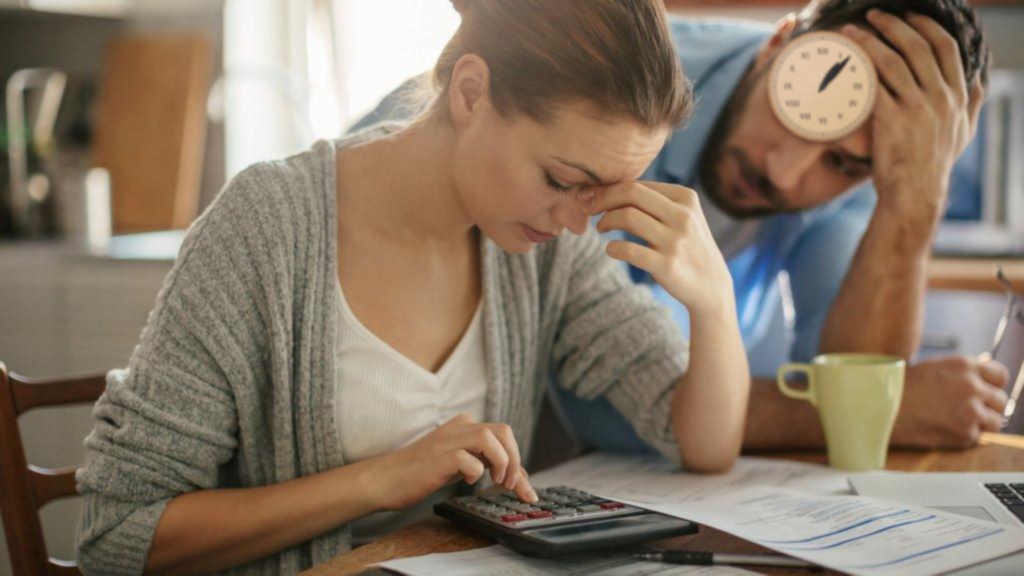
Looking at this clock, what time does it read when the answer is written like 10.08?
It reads 1.07
